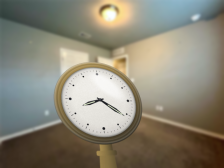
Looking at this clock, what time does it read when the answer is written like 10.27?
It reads 8.21
